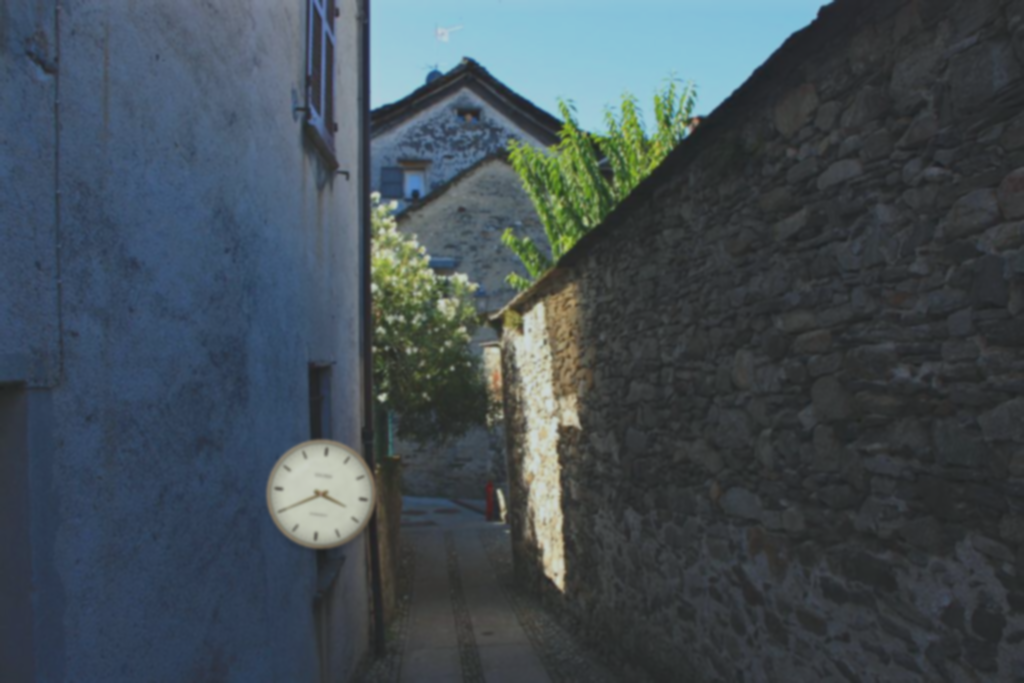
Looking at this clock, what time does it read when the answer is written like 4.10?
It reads 3.40
